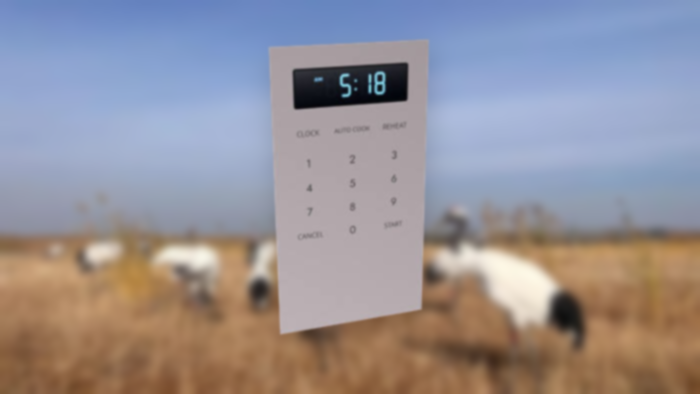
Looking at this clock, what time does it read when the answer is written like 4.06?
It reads 5.18
